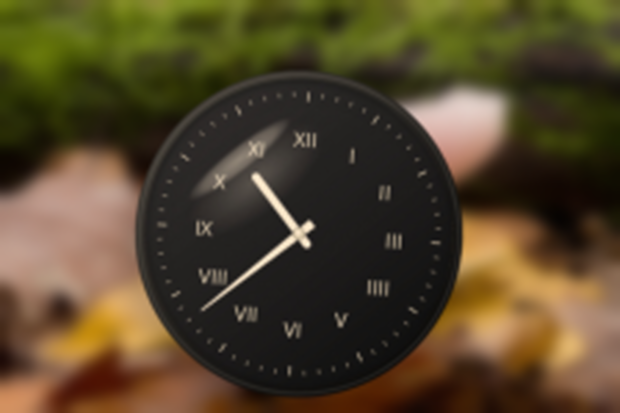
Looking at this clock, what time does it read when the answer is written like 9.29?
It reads 10.38
